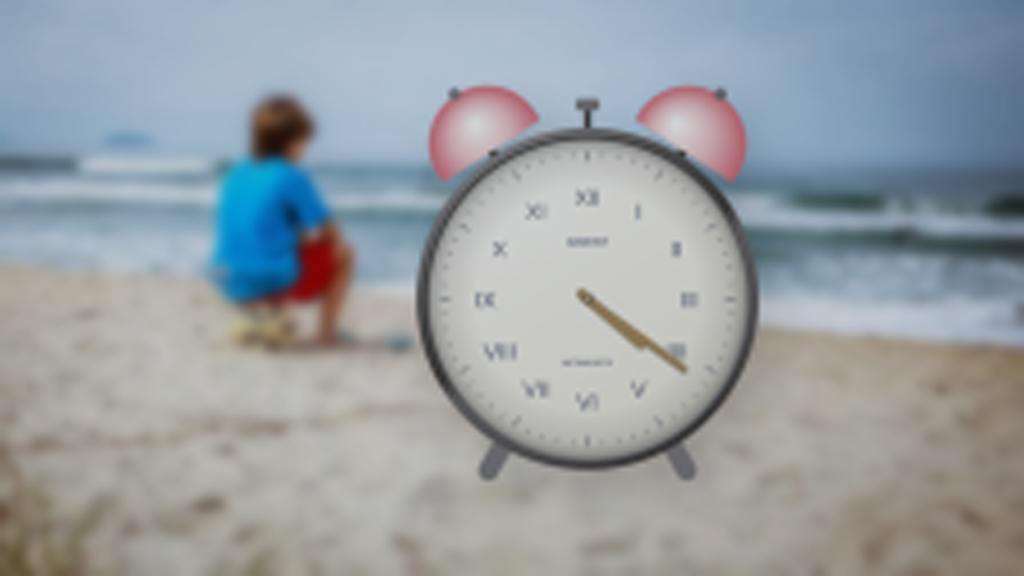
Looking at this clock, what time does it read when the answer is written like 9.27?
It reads 4.21
